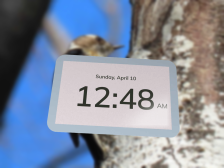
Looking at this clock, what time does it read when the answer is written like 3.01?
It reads 12.48
